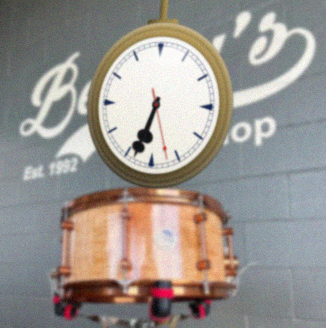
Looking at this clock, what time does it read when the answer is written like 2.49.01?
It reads 6.33.27
